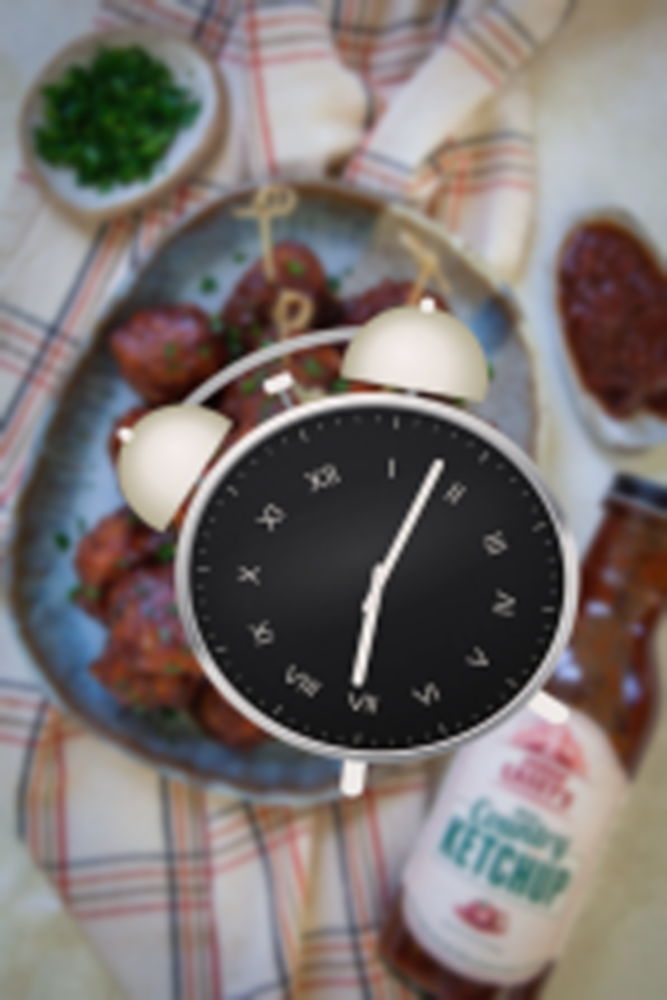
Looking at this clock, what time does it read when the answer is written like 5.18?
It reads 7.08
